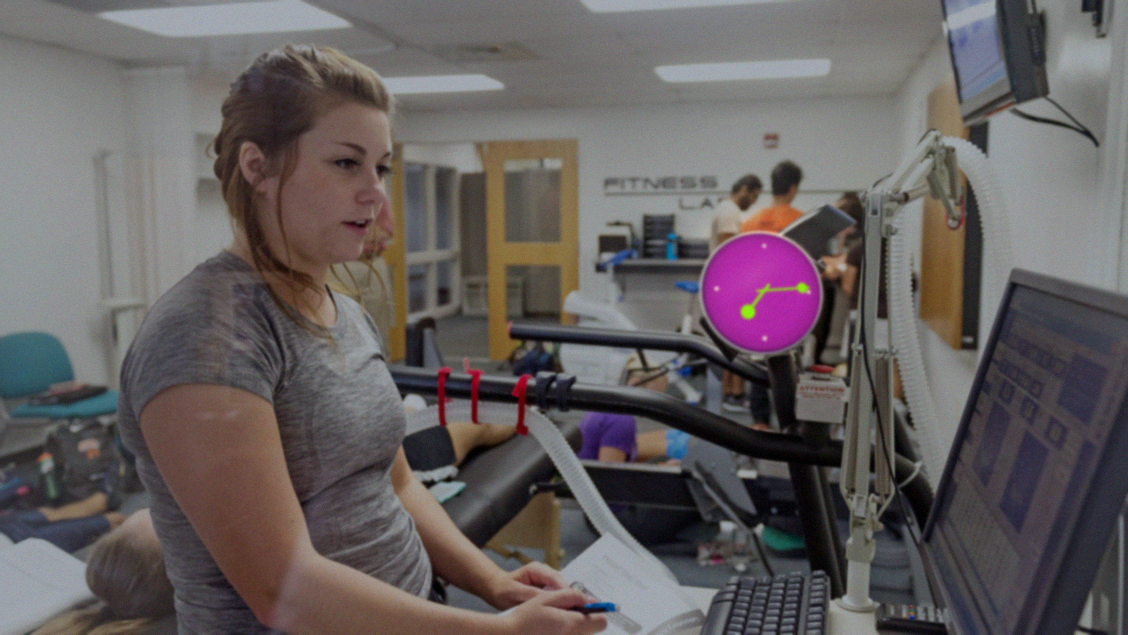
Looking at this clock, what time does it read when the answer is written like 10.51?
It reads 7.14
